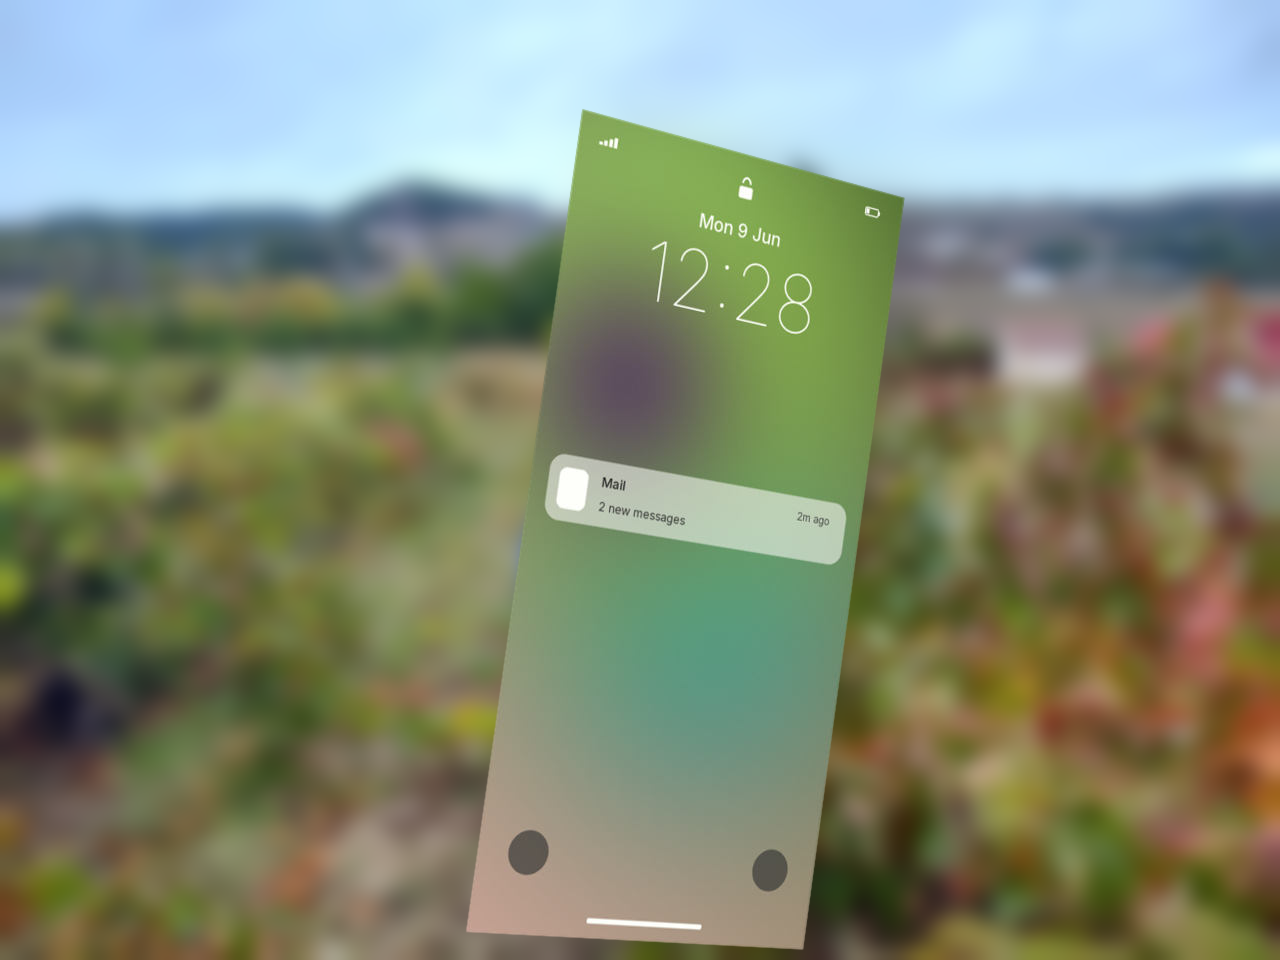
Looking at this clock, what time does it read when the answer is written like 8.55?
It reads 12.28
